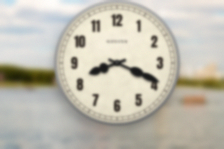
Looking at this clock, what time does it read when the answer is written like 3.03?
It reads 8.19
